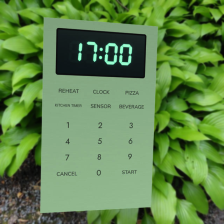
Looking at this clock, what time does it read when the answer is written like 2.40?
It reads 17.00
